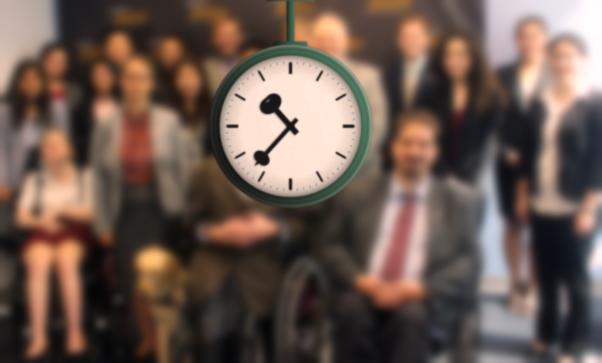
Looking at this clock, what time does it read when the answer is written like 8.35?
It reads 10.37
